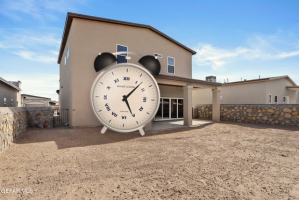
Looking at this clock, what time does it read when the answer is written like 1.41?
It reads 5.07
